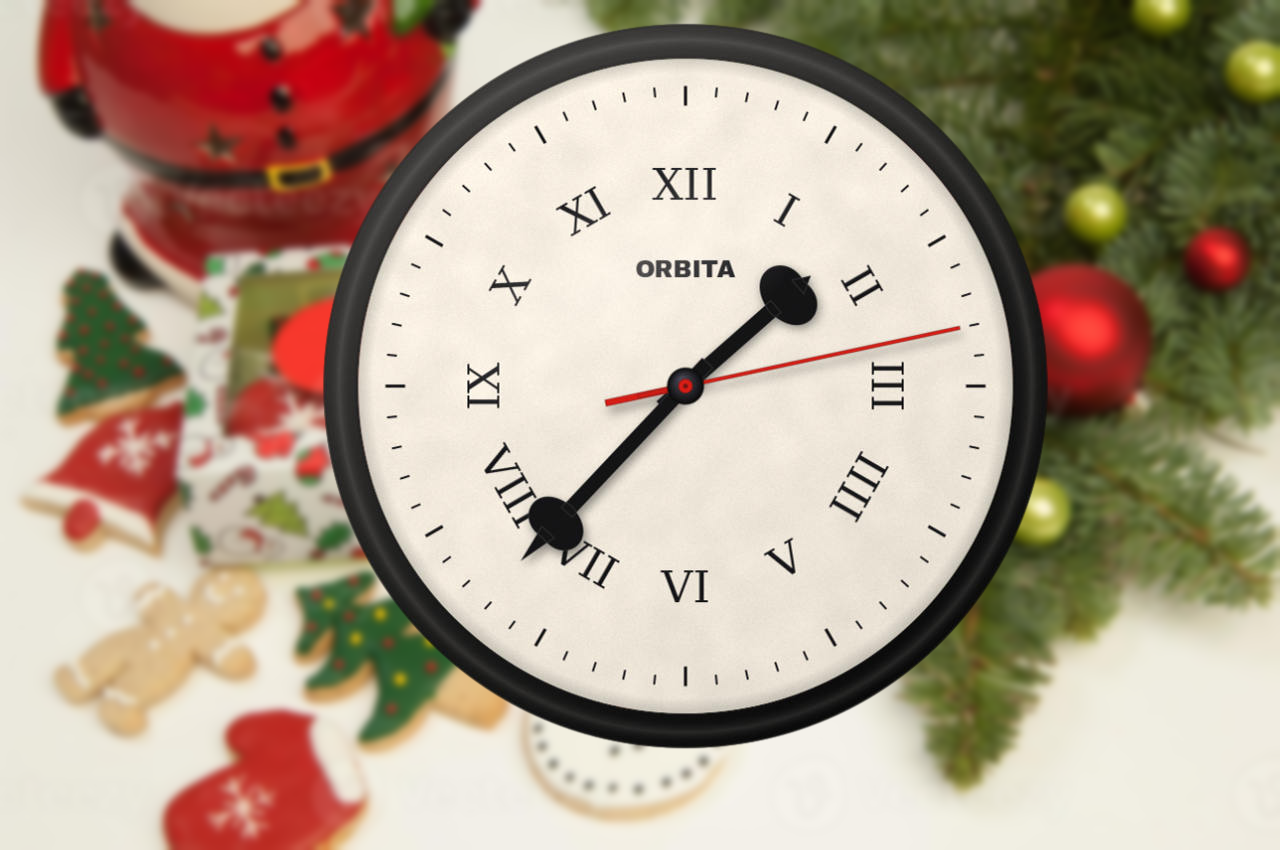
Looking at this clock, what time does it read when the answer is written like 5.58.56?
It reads 1.37.13
